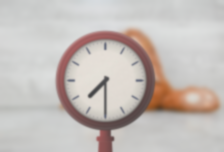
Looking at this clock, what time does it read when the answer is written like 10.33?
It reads 7.30
